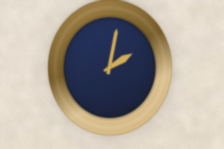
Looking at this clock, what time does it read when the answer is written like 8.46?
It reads 2.02
